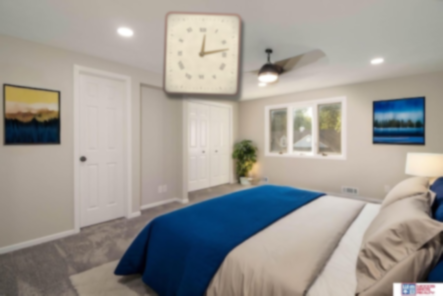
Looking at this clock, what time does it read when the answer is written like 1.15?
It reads 12.13
